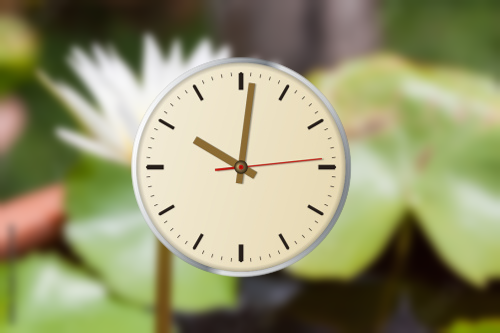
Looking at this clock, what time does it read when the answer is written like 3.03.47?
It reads 10.01.14
